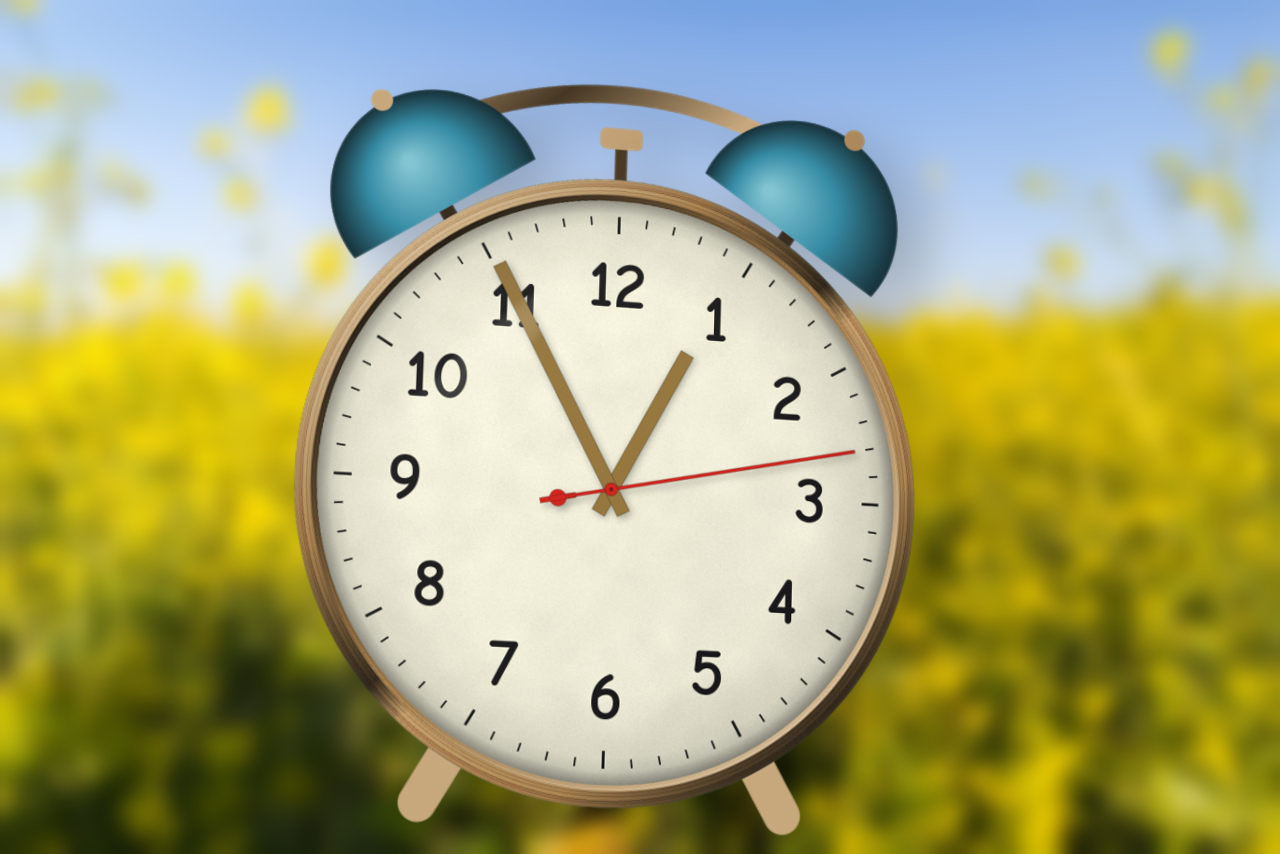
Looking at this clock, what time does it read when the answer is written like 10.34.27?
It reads 12.55.13
